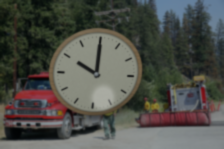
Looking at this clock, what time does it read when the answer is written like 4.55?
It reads 10.00
